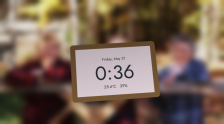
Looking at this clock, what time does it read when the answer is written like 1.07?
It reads 0.36
